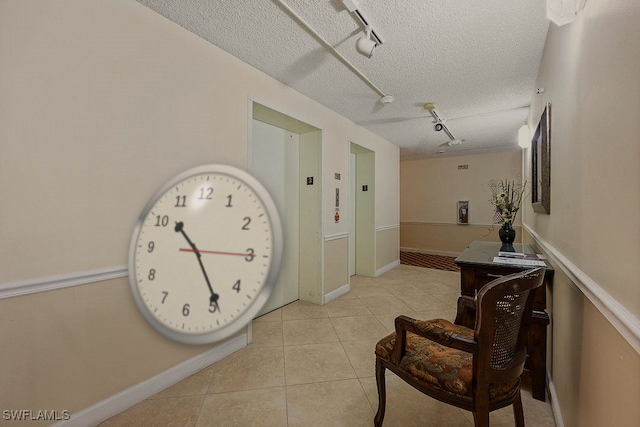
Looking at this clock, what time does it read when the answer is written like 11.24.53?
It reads 10.24.15
